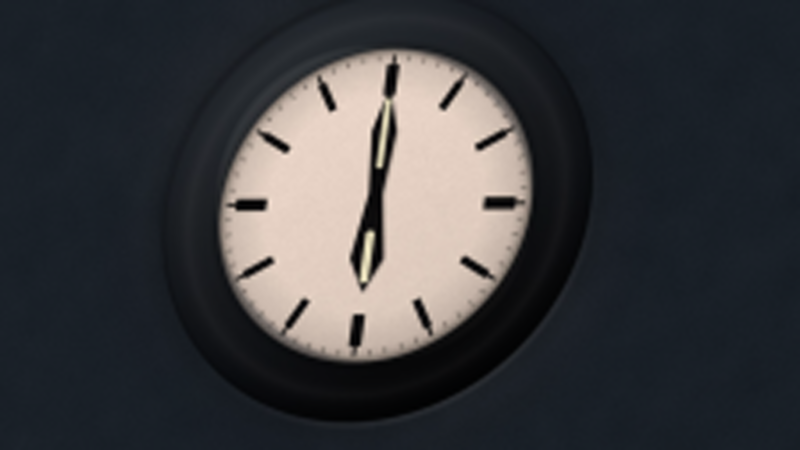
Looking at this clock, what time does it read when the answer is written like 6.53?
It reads 6.00
